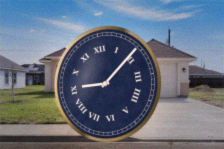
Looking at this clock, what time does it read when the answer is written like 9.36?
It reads 9.09
